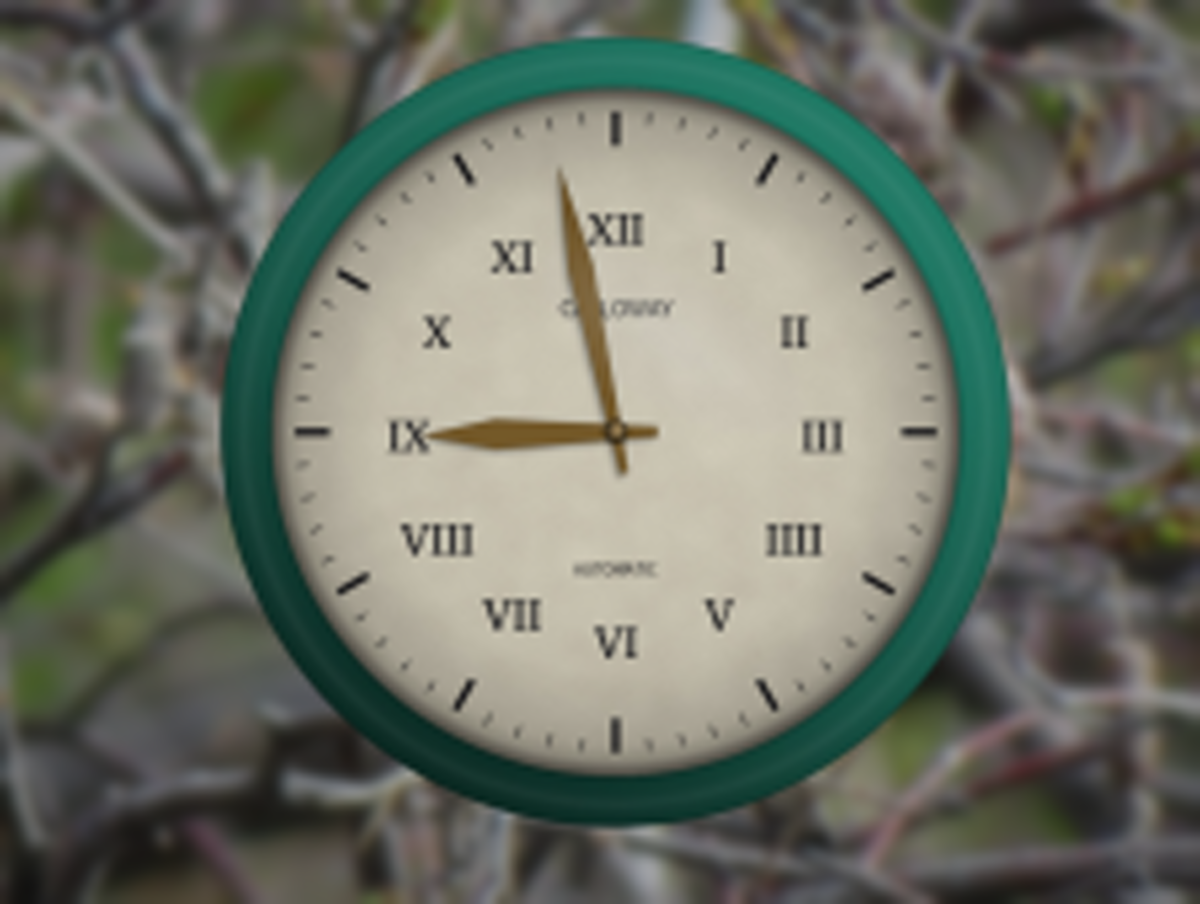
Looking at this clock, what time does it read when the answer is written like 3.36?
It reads 8.58
